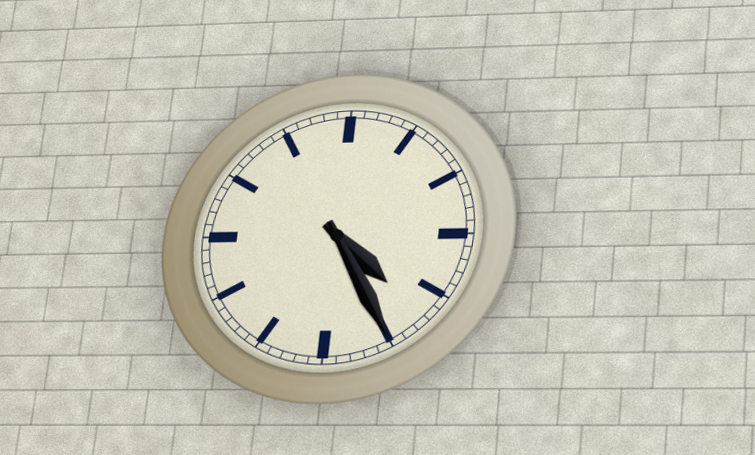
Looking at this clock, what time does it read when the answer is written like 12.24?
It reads 4.25
